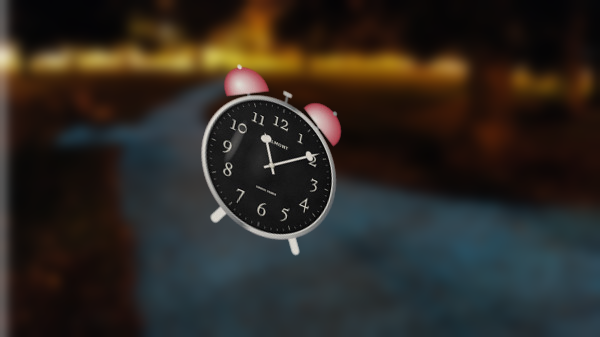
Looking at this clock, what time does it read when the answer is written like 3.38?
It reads 11.09
